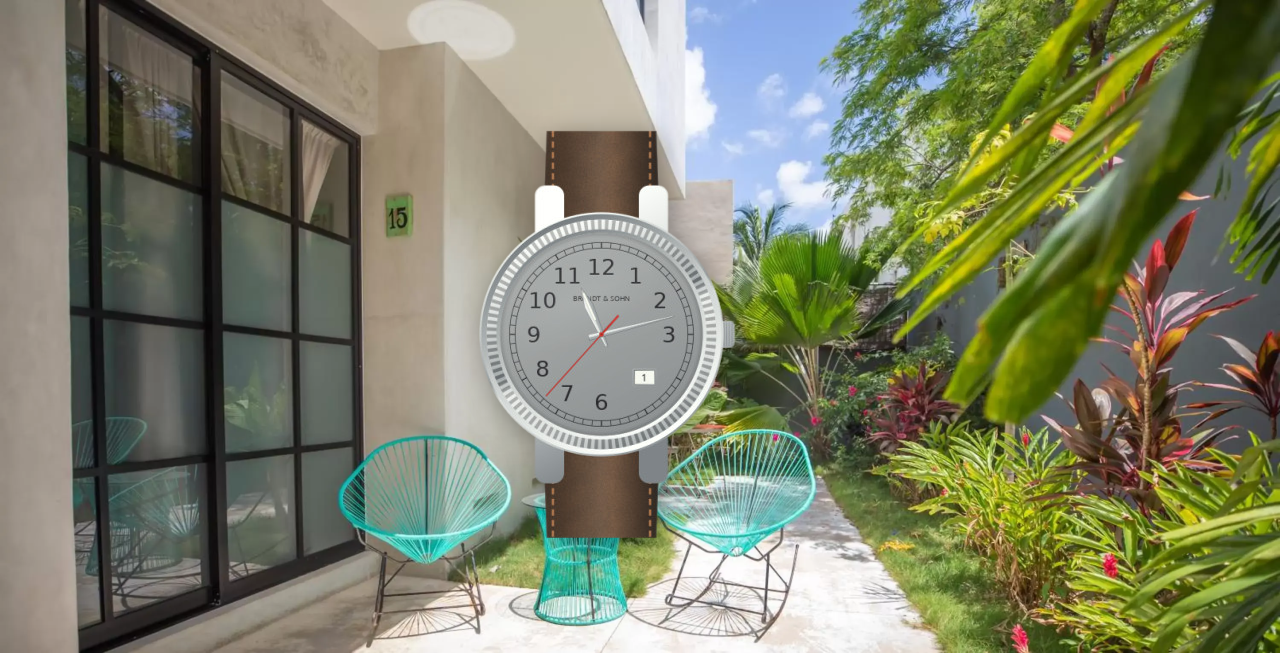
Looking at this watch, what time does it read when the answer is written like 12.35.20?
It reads 11.12.37
